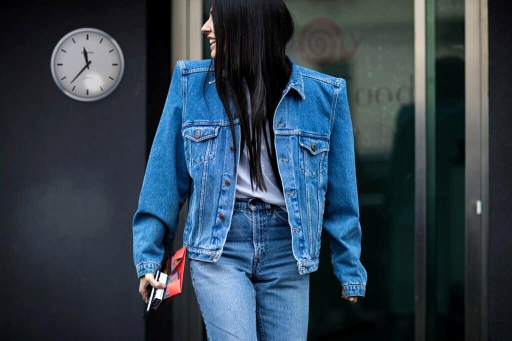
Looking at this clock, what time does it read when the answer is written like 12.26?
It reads 11.37
